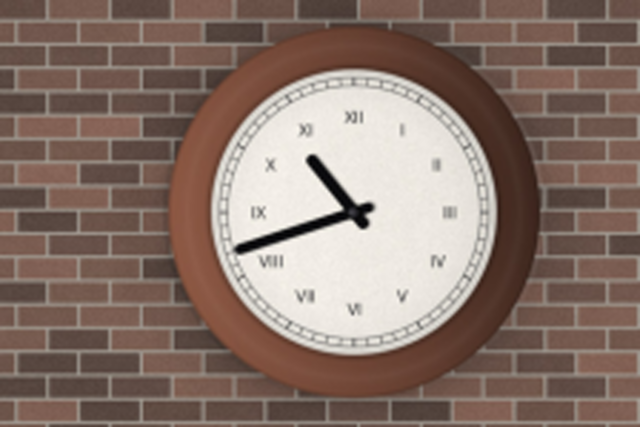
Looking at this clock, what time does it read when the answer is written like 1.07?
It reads 10.42
